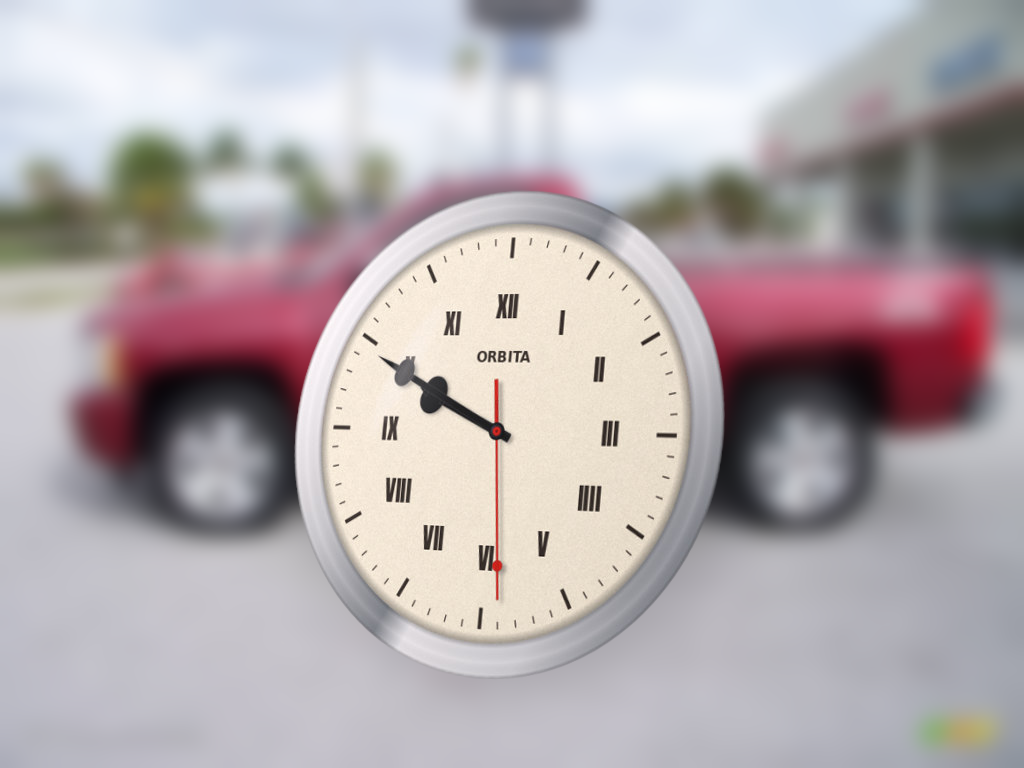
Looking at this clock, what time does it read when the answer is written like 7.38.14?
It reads 9.49.29
